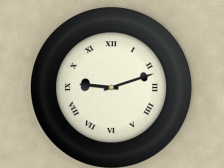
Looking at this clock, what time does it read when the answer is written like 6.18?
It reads 9.12
